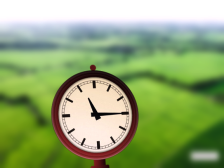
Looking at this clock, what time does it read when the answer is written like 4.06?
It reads 11.15
